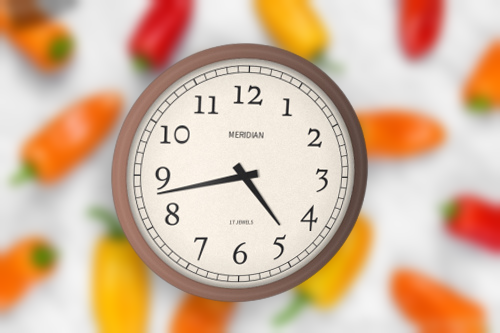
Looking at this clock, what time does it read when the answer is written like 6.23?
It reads 4.43
